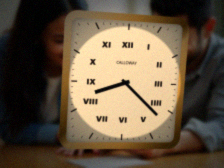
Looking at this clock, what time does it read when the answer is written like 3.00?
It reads 8.22
